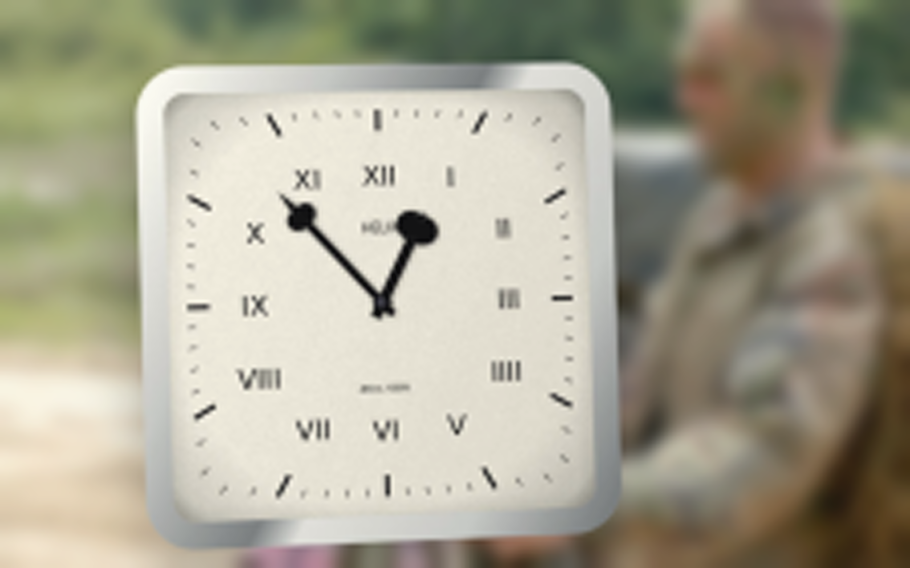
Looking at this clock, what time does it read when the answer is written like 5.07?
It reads 12.53
